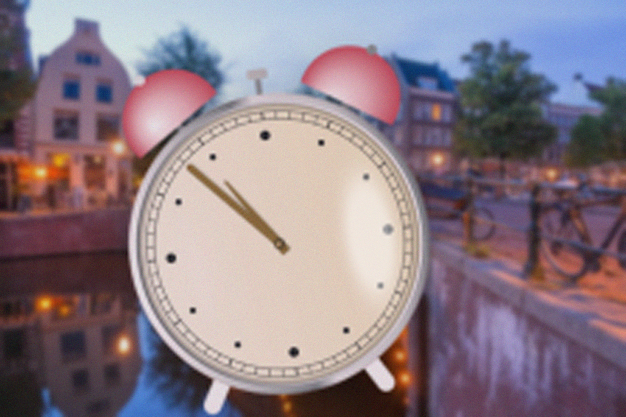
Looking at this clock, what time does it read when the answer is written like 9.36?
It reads 10.53
